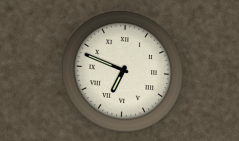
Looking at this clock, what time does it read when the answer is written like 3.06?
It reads 6.48
